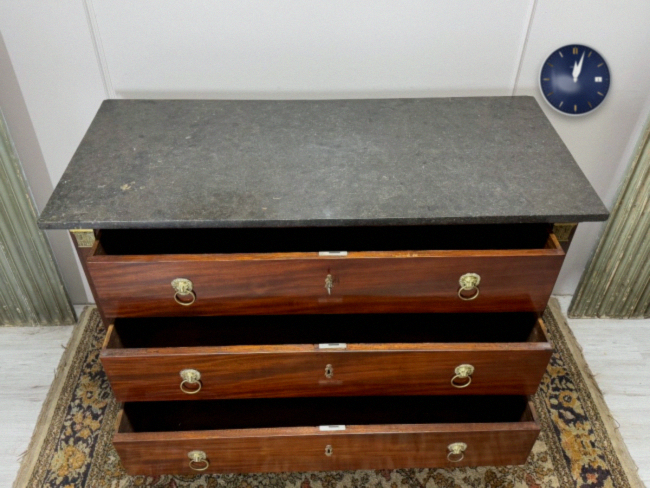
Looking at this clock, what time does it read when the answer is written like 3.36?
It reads 12.03
